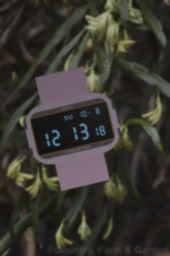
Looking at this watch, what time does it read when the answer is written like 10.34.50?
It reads 12.13.18
